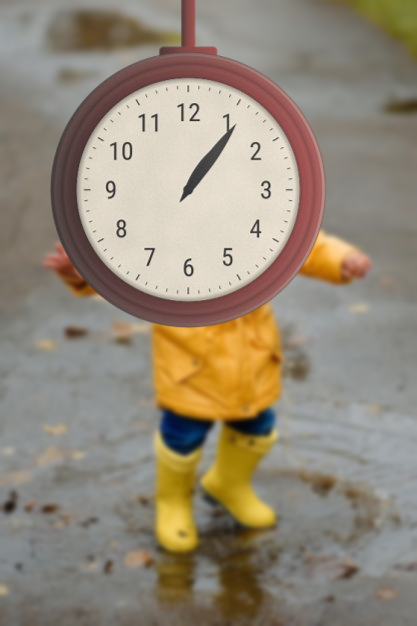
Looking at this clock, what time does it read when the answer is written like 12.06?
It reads 1.06
